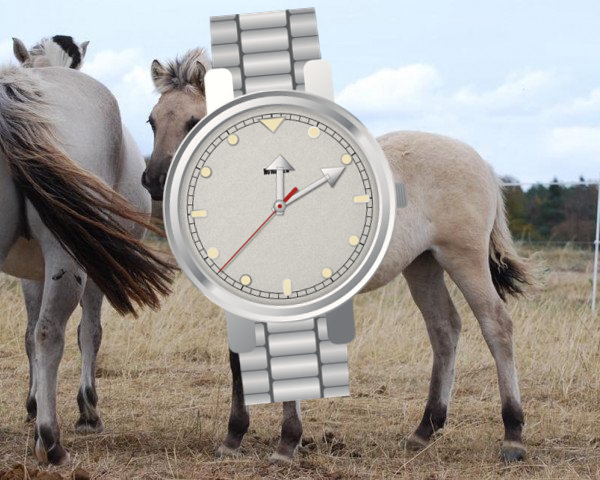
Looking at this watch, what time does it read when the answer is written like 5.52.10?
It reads 12.10.38
